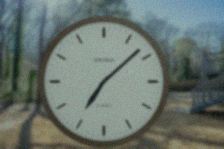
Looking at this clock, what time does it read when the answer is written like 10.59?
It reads 7.08
